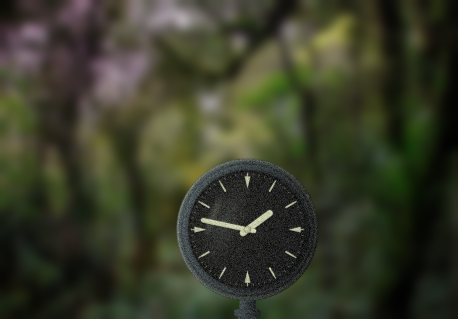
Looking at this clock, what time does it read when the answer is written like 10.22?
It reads 1.47
